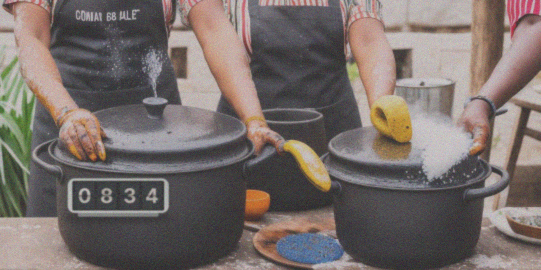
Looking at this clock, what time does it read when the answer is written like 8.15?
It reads 8.34
